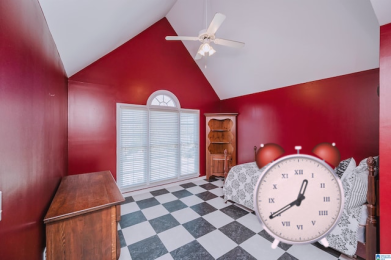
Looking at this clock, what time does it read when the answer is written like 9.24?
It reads 12.40
